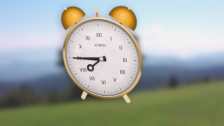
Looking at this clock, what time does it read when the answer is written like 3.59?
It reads 7.45
